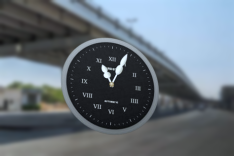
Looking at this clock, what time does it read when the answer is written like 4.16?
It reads 11.04
